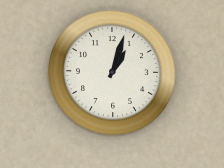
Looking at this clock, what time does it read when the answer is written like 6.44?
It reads 1.03
